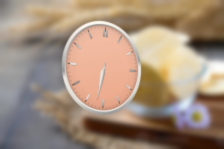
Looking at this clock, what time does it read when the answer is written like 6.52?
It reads 6.32
